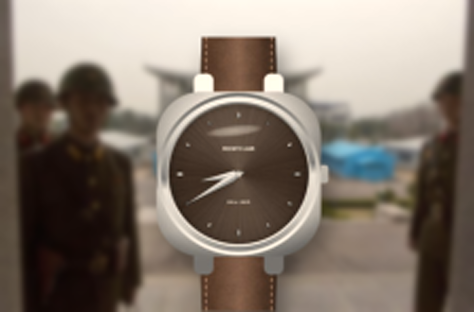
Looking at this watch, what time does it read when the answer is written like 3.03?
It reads 8.40
